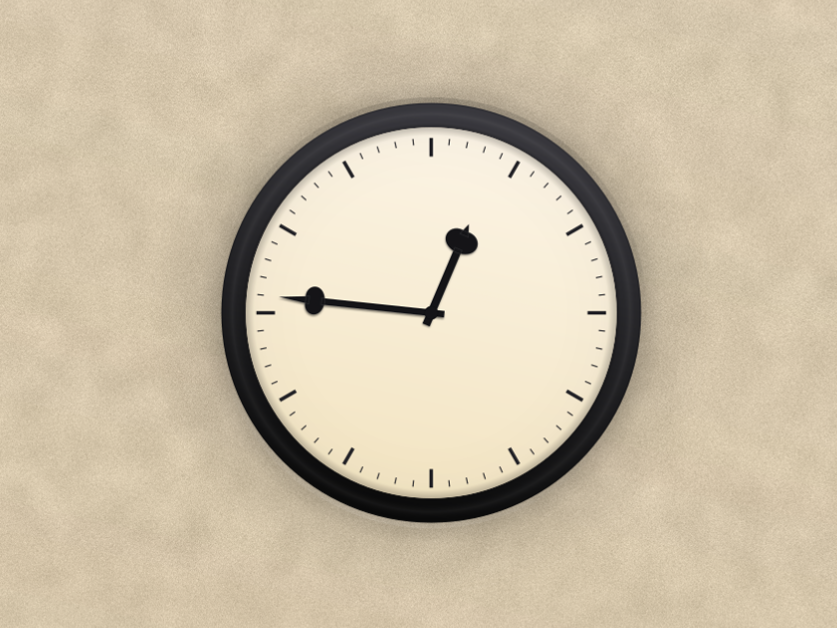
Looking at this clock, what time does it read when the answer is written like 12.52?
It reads 12.46
